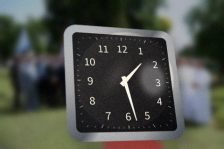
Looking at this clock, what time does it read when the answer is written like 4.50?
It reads 1.28
